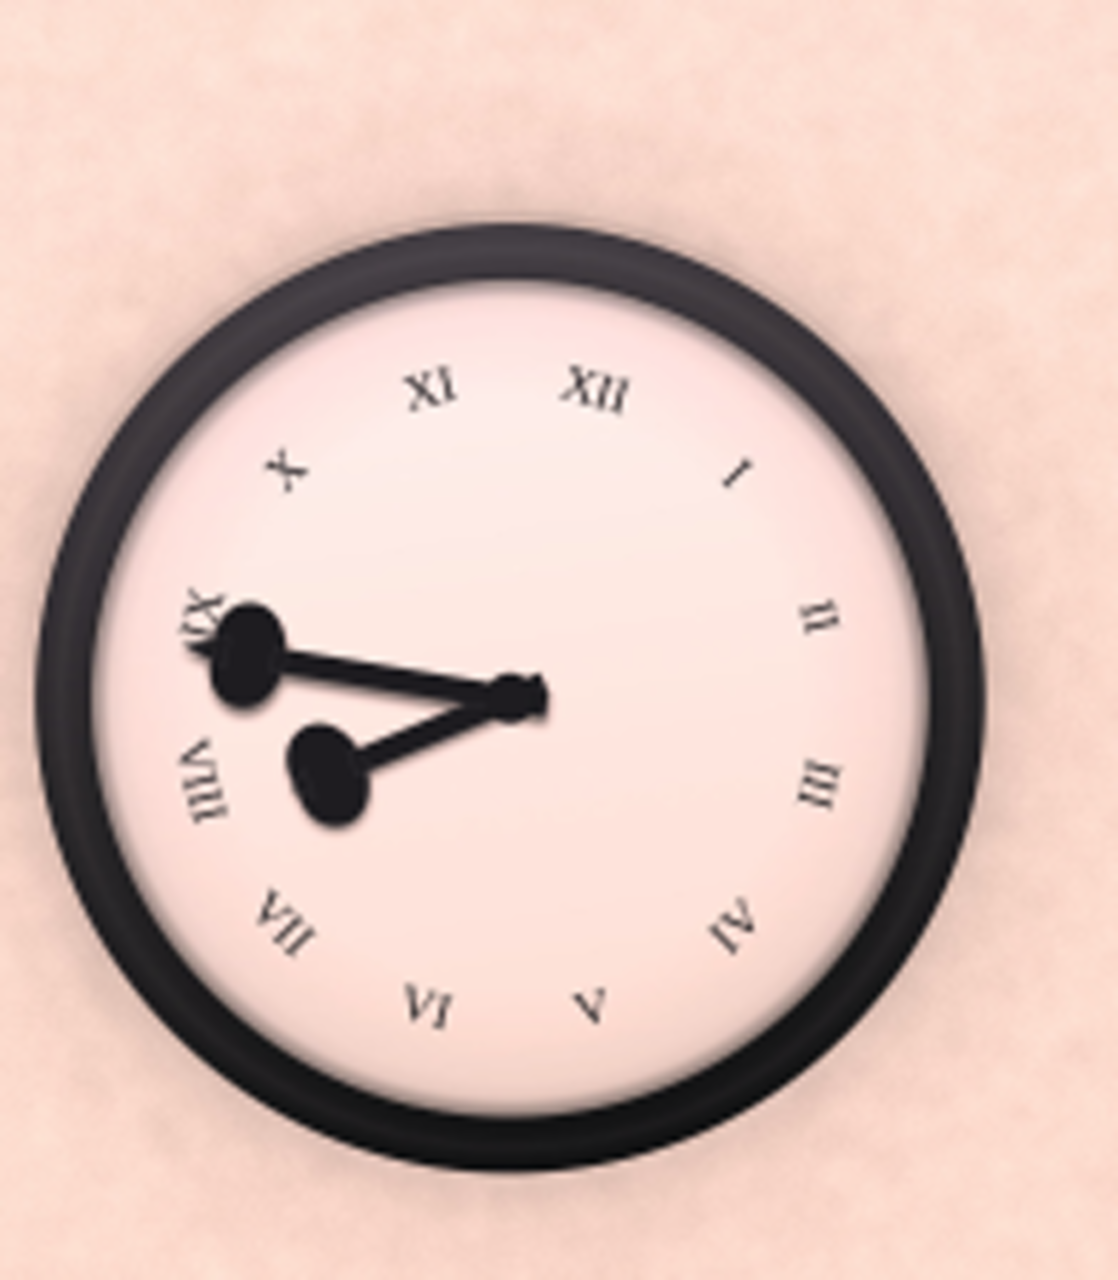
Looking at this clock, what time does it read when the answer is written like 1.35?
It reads 7.44
